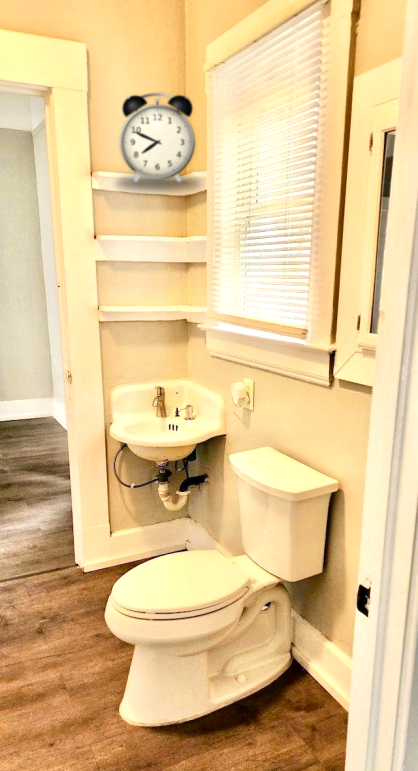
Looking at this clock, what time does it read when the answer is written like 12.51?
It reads 7.49
